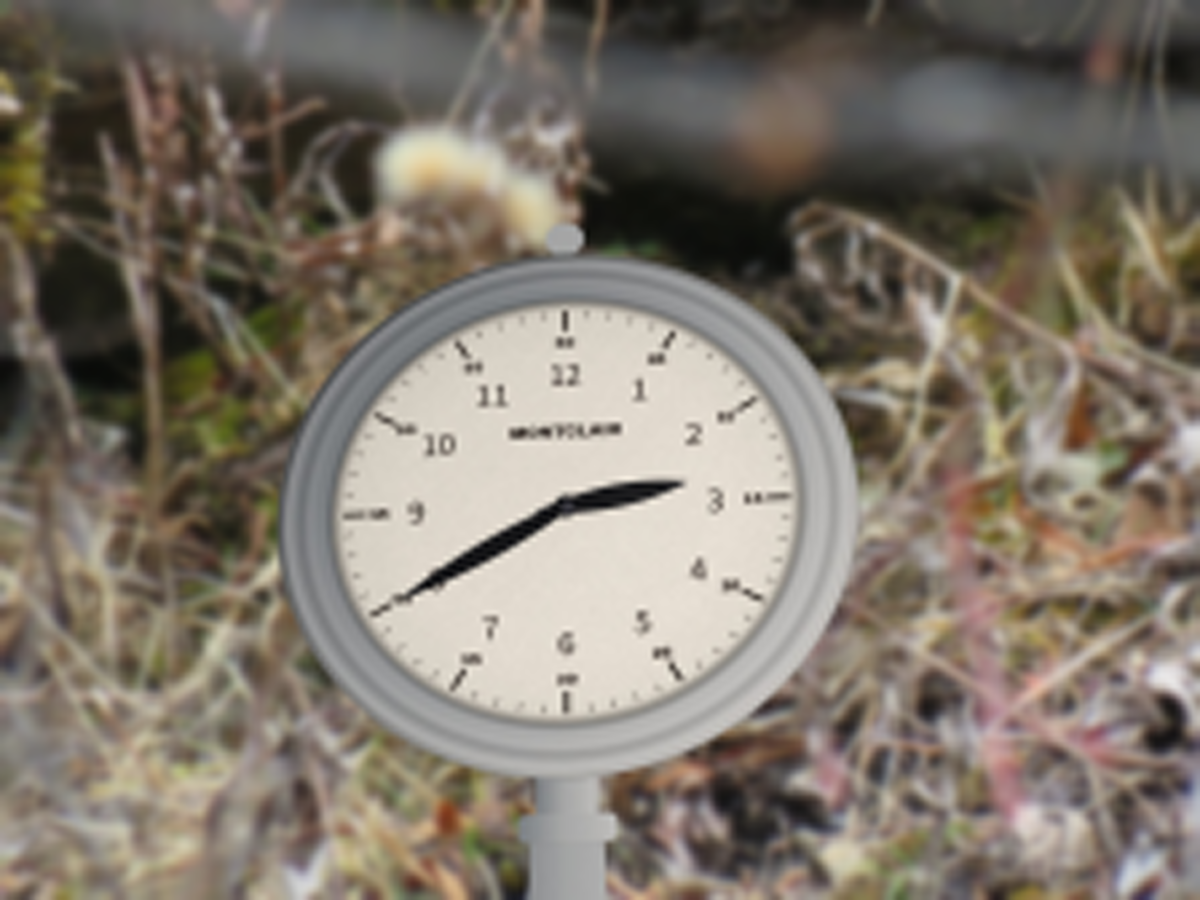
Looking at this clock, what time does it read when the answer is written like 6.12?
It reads 2.40
